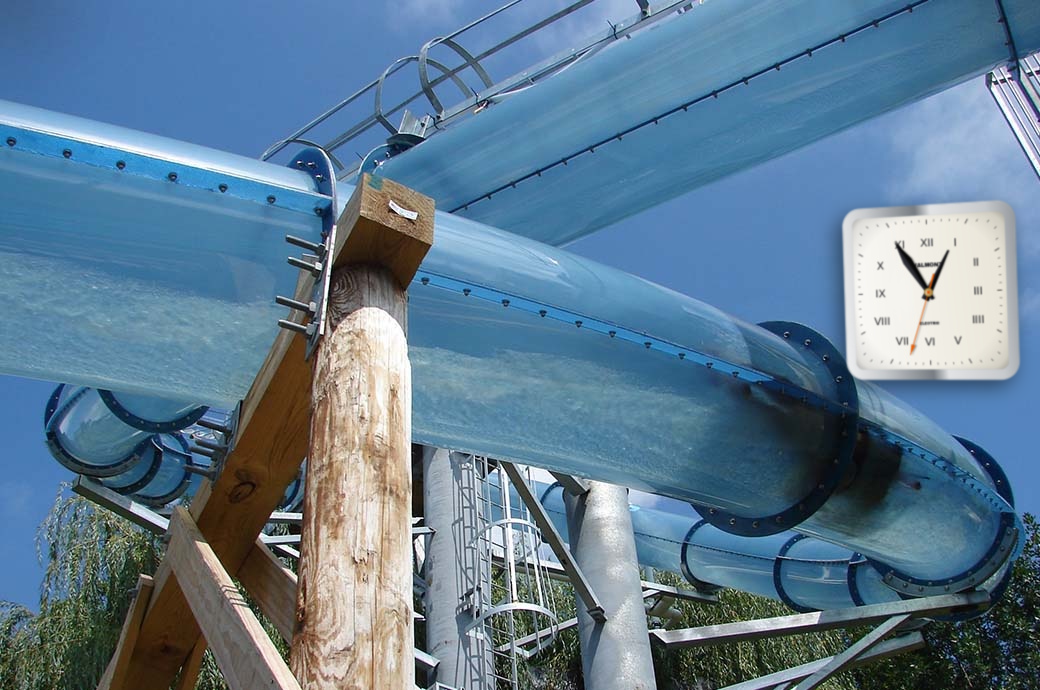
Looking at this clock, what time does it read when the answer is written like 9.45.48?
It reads 12.54.33
